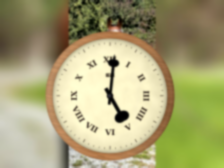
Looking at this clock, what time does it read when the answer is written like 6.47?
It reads 5.01
